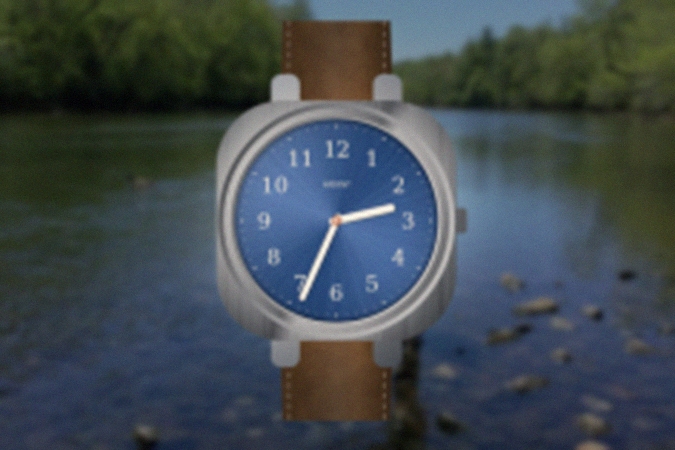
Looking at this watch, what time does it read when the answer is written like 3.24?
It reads 2.34
